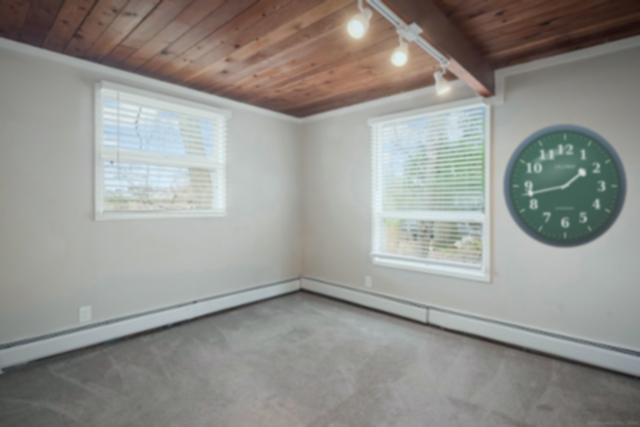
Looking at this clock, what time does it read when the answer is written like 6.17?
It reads 1.43
